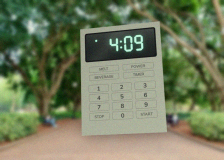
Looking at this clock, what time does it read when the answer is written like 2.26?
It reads 4.09
